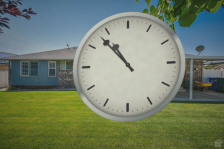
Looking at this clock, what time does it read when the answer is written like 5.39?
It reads 10.53
